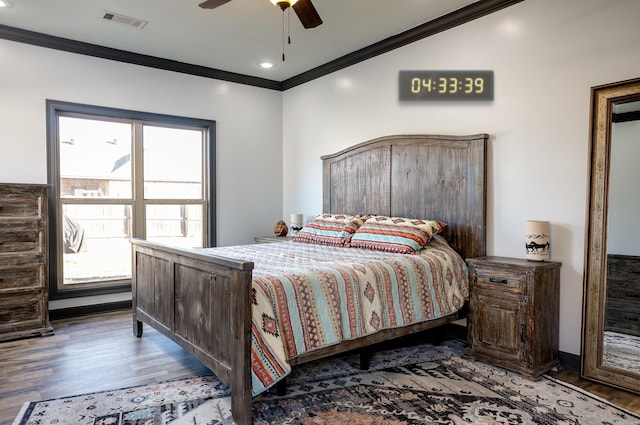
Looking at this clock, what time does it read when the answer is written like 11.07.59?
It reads 4.33.39
